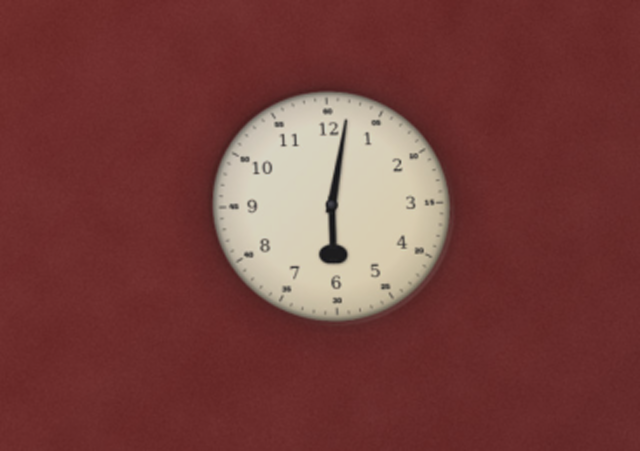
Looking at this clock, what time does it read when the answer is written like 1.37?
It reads 6.02
